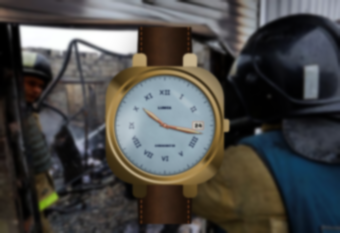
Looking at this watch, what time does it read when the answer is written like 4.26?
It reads 10.17
